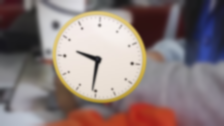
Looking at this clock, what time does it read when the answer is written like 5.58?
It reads 9.31
